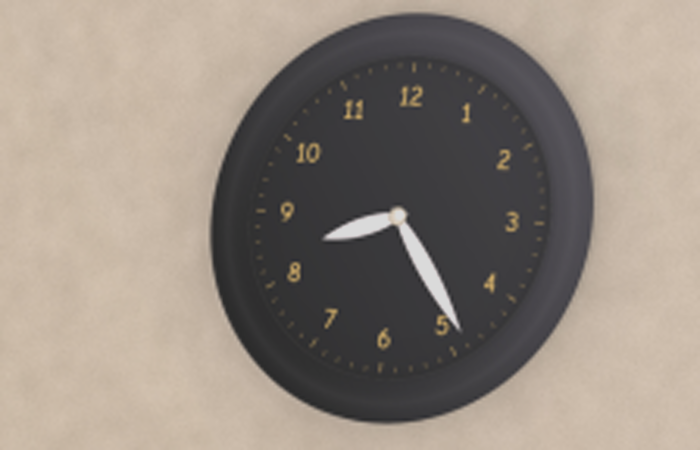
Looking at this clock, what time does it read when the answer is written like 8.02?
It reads 8.24
